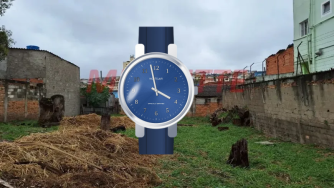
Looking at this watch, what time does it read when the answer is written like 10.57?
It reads 3.58
